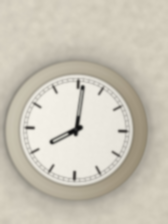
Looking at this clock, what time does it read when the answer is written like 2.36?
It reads 8.01
